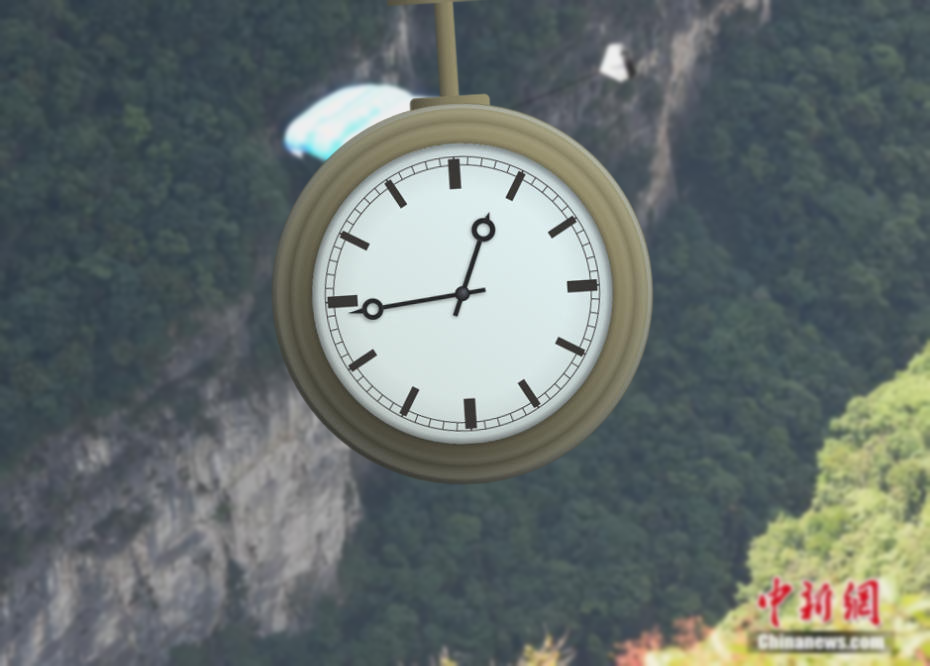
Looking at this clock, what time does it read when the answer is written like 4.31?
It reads 12.44
